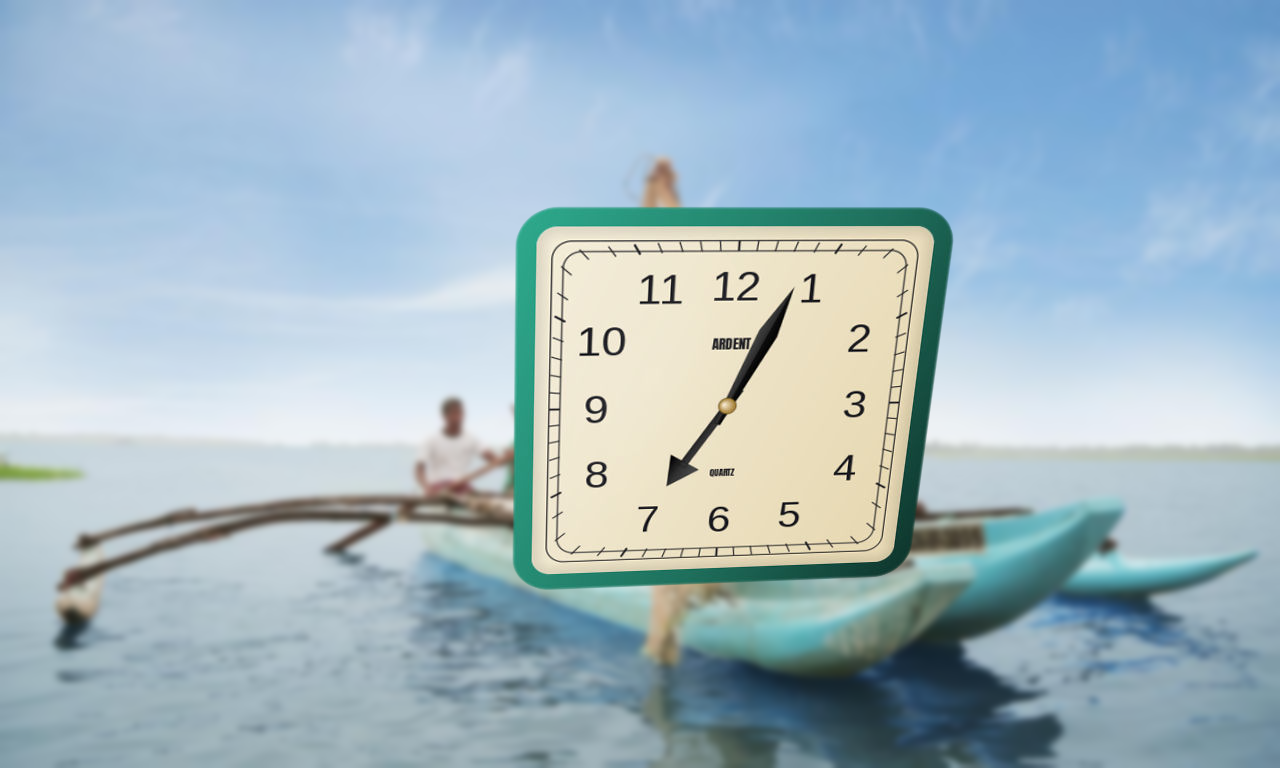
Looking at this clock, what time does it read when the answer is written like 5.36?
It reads 7.04
